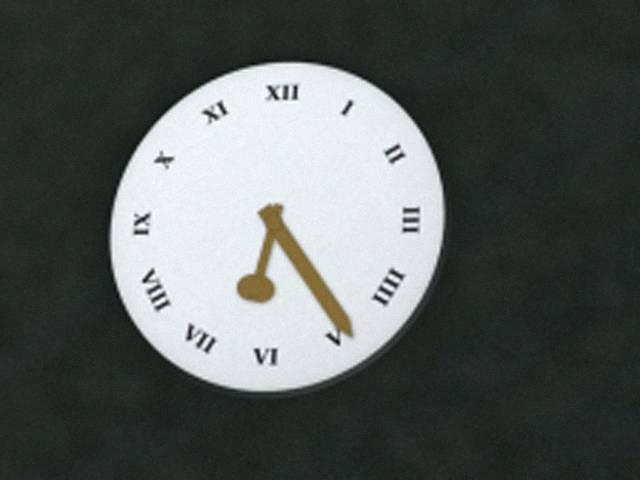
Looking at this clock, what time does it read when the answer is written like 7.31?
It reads 6.24
